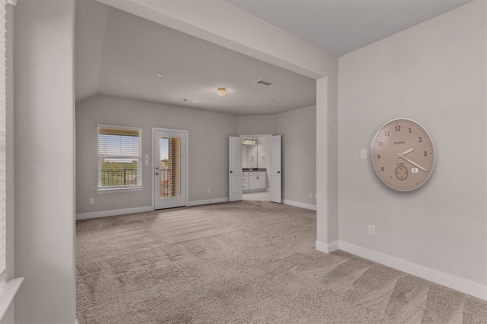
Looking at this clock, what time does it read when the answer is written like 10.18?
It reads 2.20
